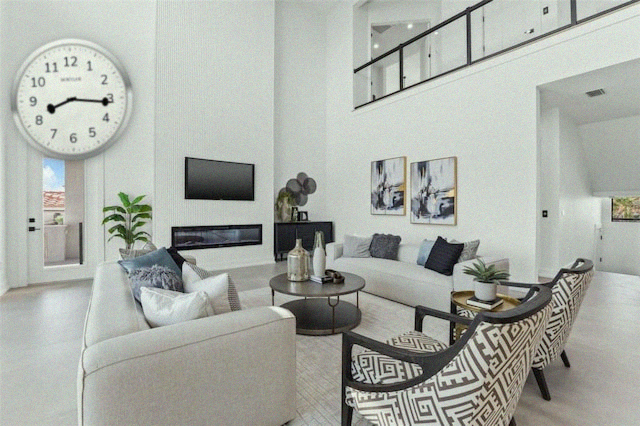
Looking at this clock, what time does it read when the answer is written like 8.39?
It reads 8.16
